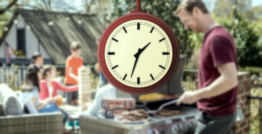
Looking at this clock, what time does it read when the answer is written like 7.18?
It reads 1.33
